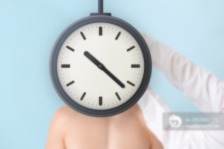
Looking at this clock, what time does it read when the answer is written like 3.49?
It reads 10.22
